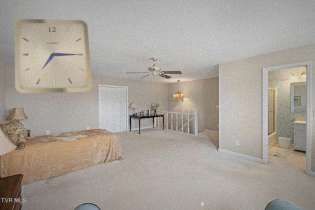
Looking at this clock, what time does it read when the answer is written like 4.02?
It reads 7.15
